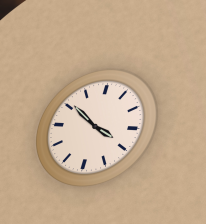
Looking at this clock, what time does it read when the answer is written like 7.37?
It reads 3.51
